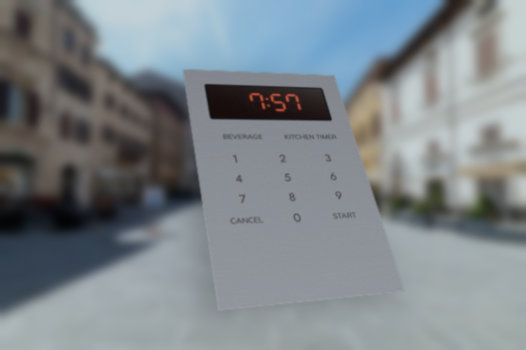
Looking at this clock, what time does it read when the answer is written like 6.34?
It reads 7.57
